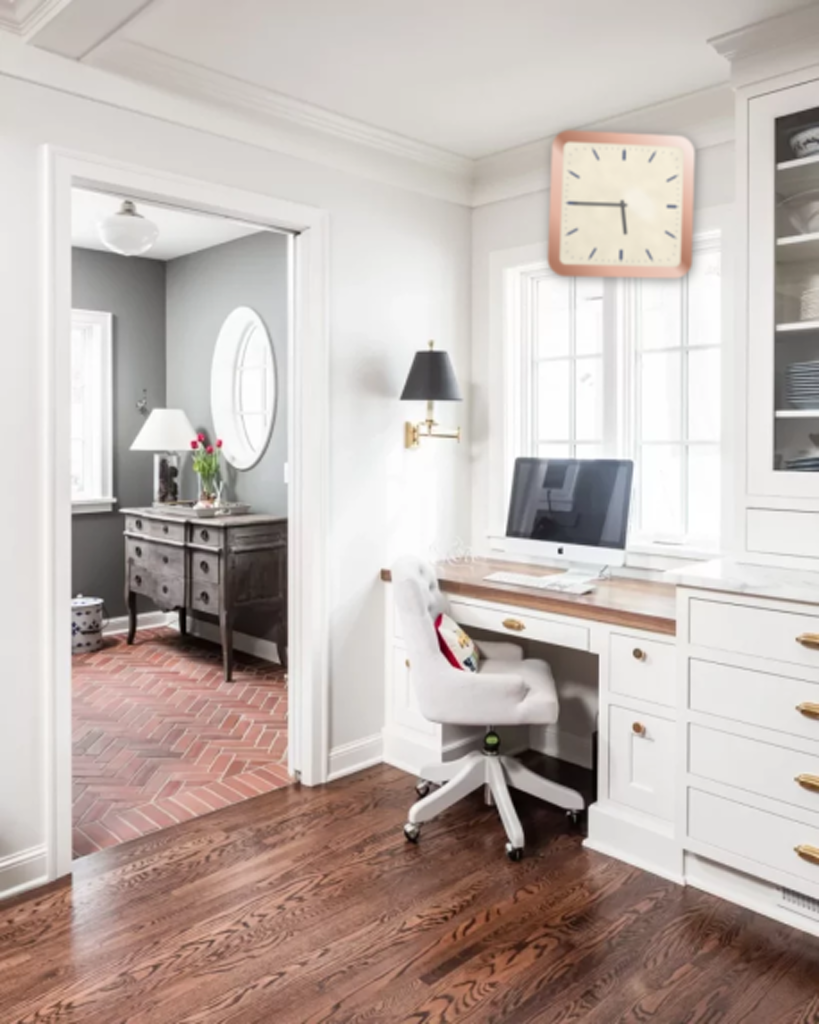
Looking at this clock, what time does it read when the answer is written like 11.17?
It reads 5.45
